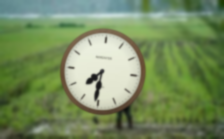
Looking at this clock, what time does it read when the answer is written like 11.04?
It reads 7.31
